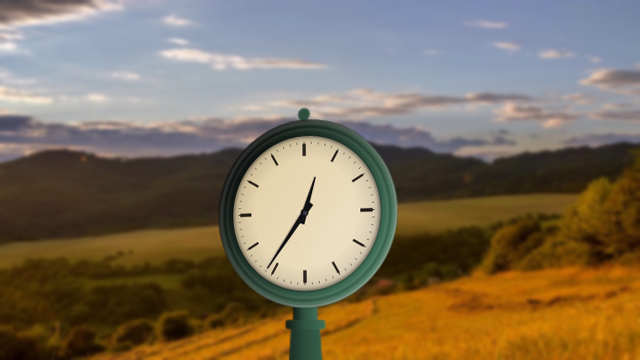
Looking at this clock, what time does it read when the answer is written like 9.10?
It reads 12.36
